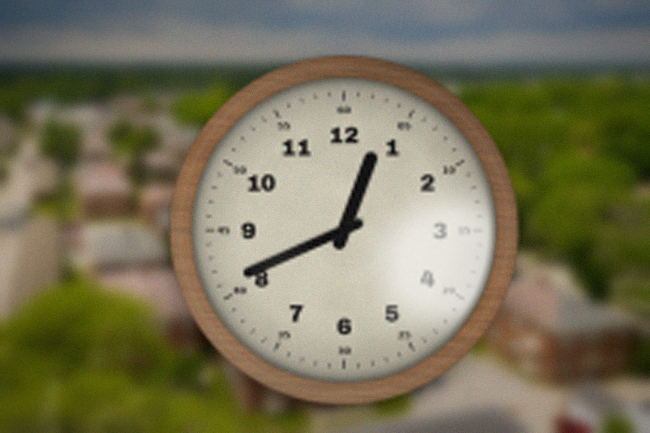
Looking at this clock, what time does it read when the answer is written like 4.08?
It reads 12.41
